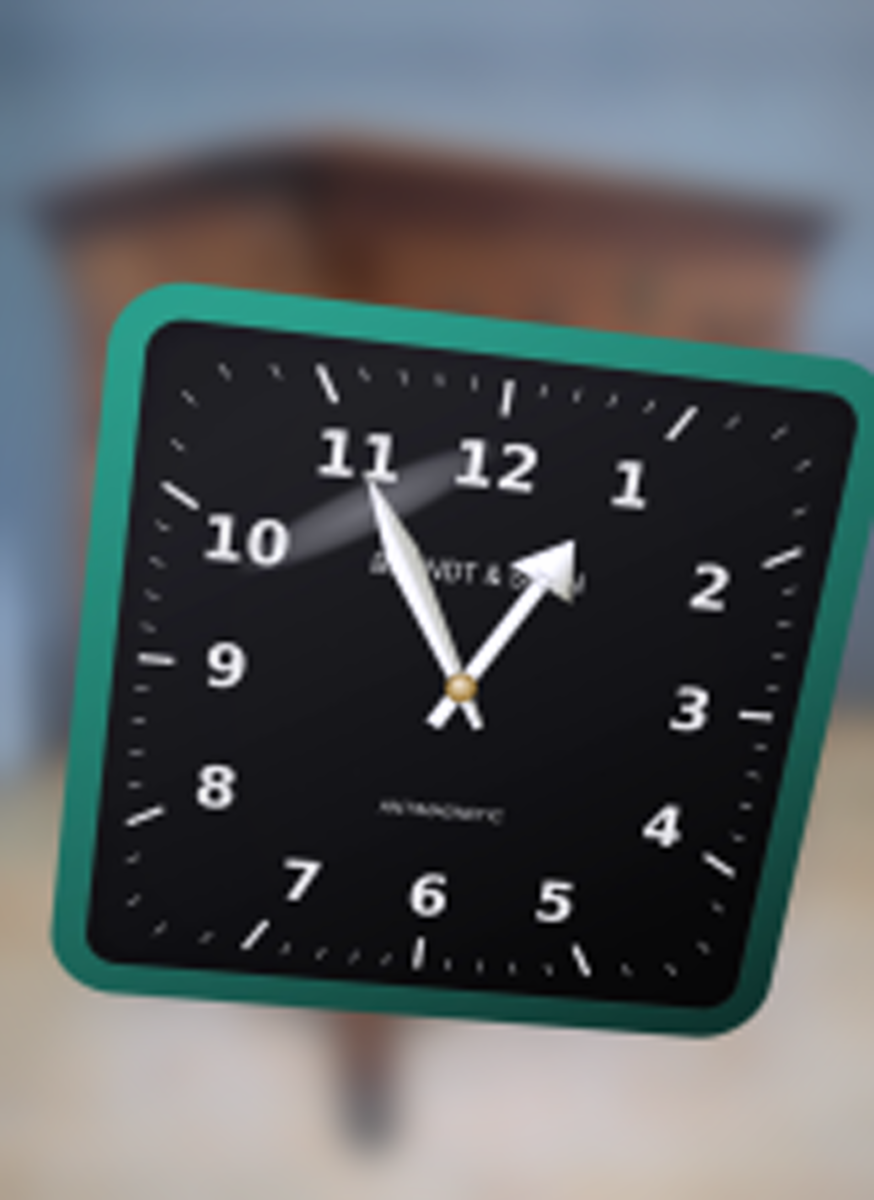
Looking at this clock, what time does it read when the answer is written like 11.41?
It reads 12.55
